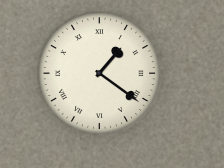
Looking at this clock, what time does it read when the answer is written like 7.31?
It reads 1.21
